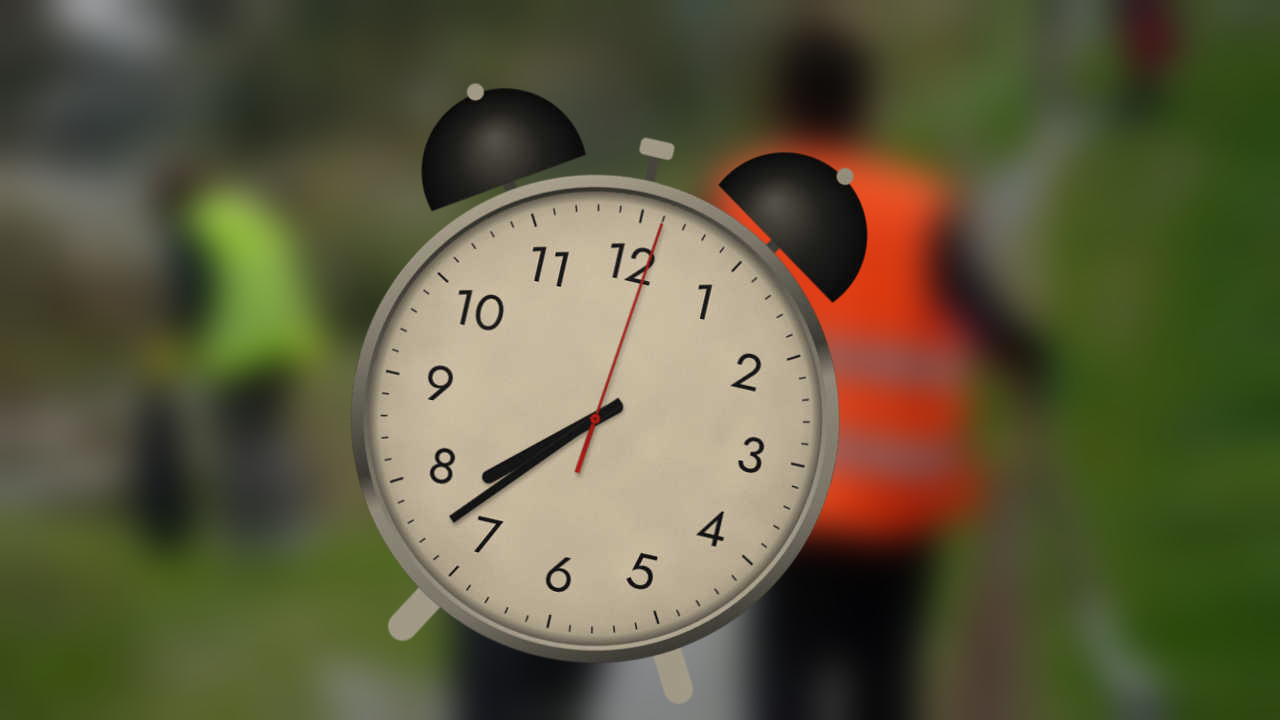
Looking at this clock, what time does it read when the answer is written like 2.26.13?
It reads 7.37.01
